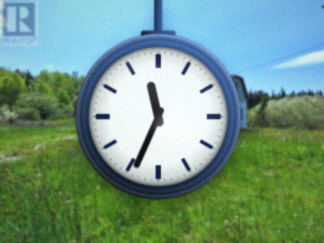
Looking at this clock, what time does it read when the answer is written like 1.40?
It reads 11.34
